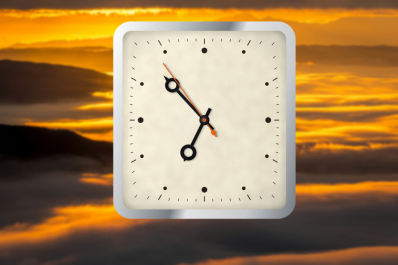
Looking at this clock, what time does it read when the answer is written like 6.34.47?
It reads 6.52.54
